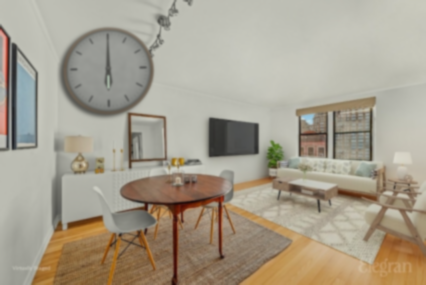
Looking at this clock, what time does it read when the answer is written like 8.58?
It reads 6.00
